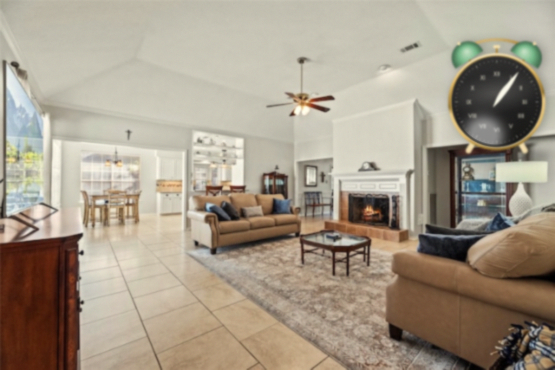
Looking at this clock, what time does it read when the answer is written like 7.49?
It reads 1.06
